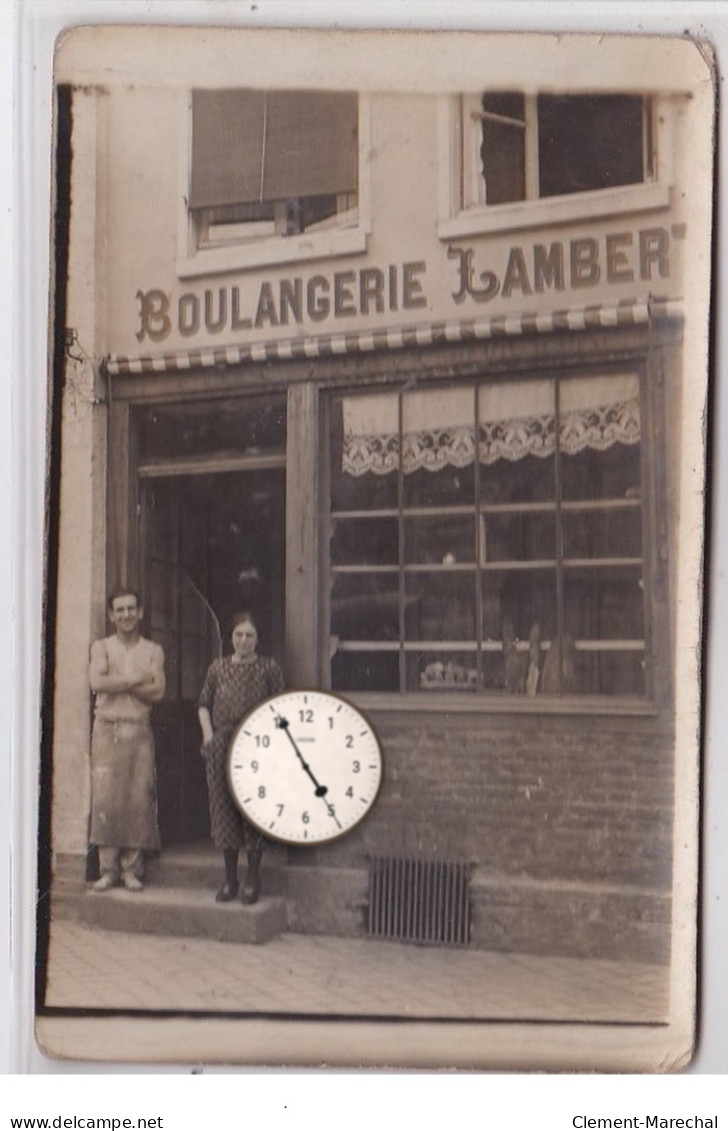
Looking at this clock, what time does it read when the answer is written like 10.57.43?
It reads 4.55.25
